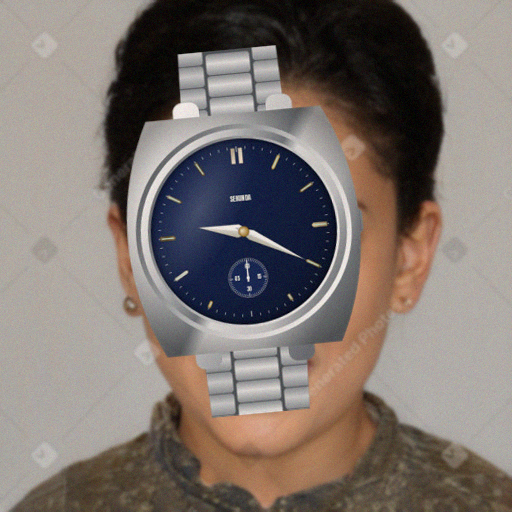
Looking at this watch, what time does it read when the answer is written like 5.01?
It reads 9.20
